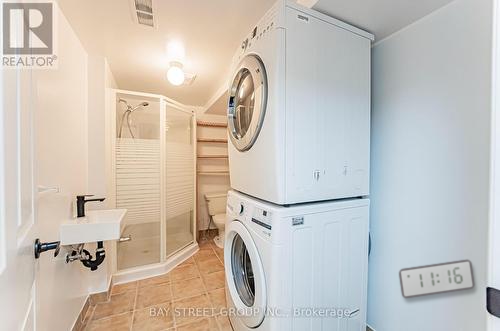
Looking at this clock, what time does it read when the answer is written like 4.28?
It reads 11.16
